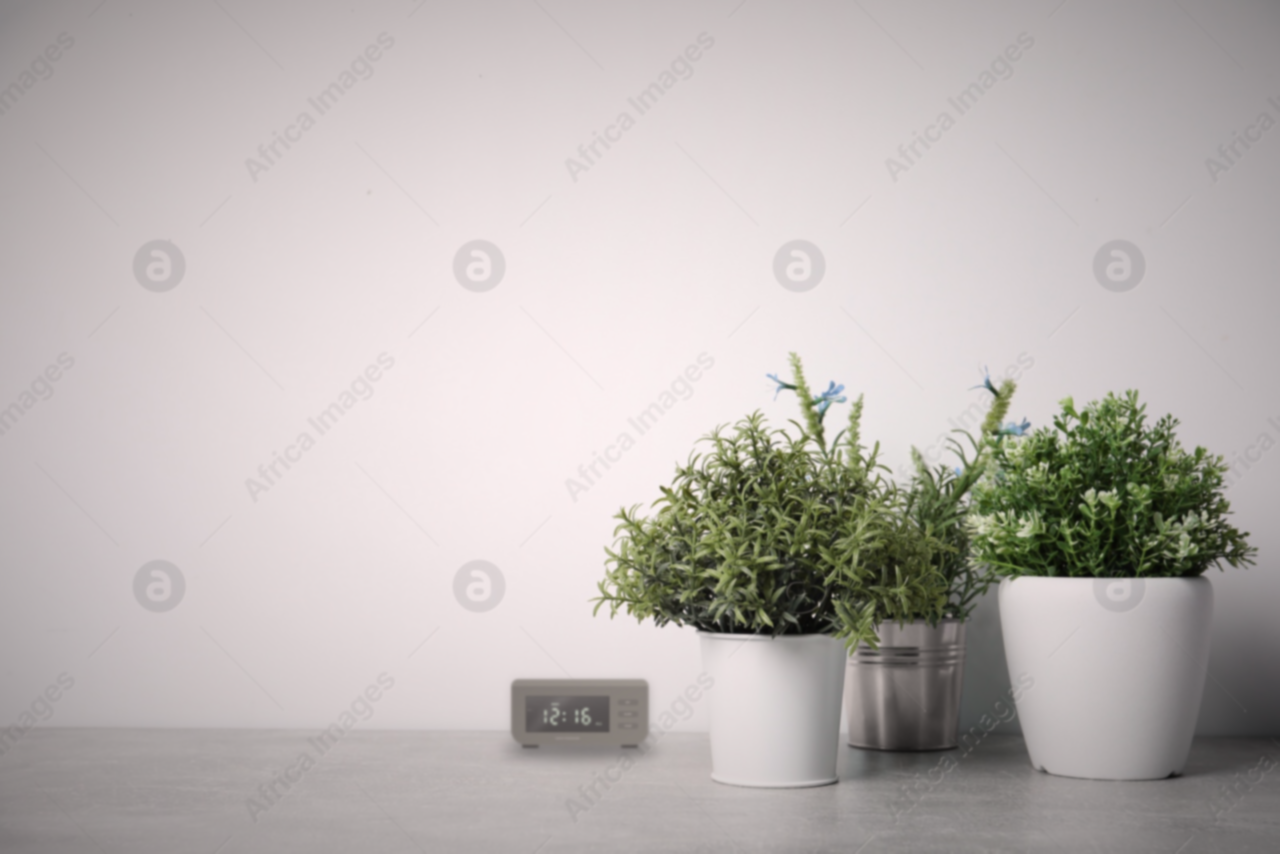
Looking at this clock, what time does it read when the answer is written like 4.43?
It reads 12.16
